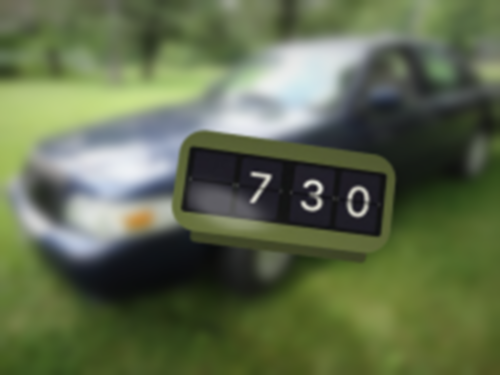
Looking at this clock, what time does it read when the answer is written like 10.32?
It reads 7.30
